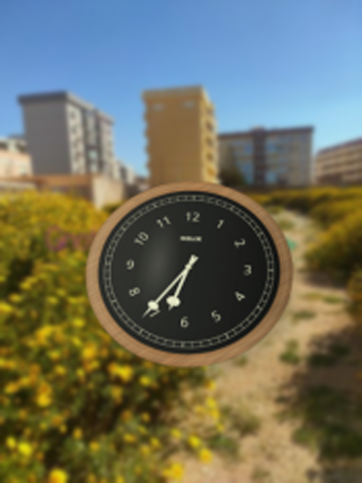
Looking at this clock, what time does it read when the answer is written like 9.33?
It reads 6.36
